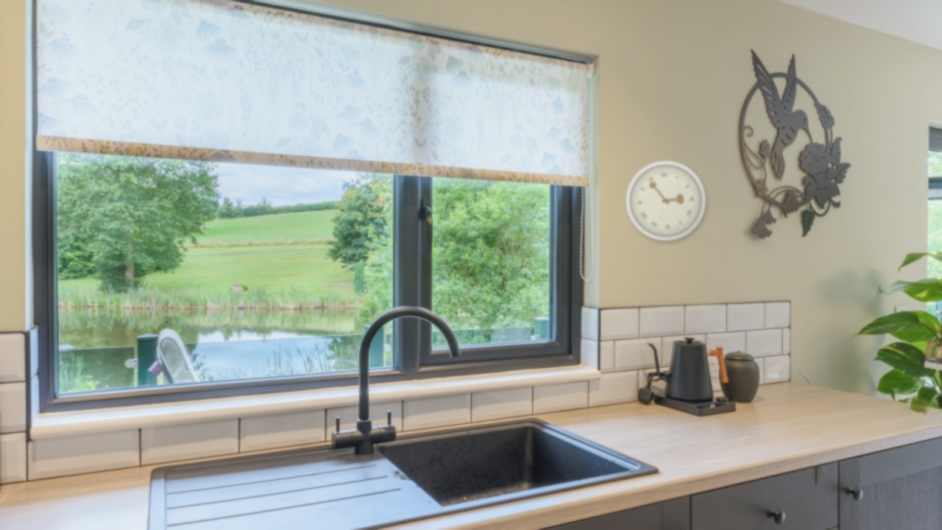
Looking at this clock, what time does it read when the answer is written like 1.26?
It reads 2.54
